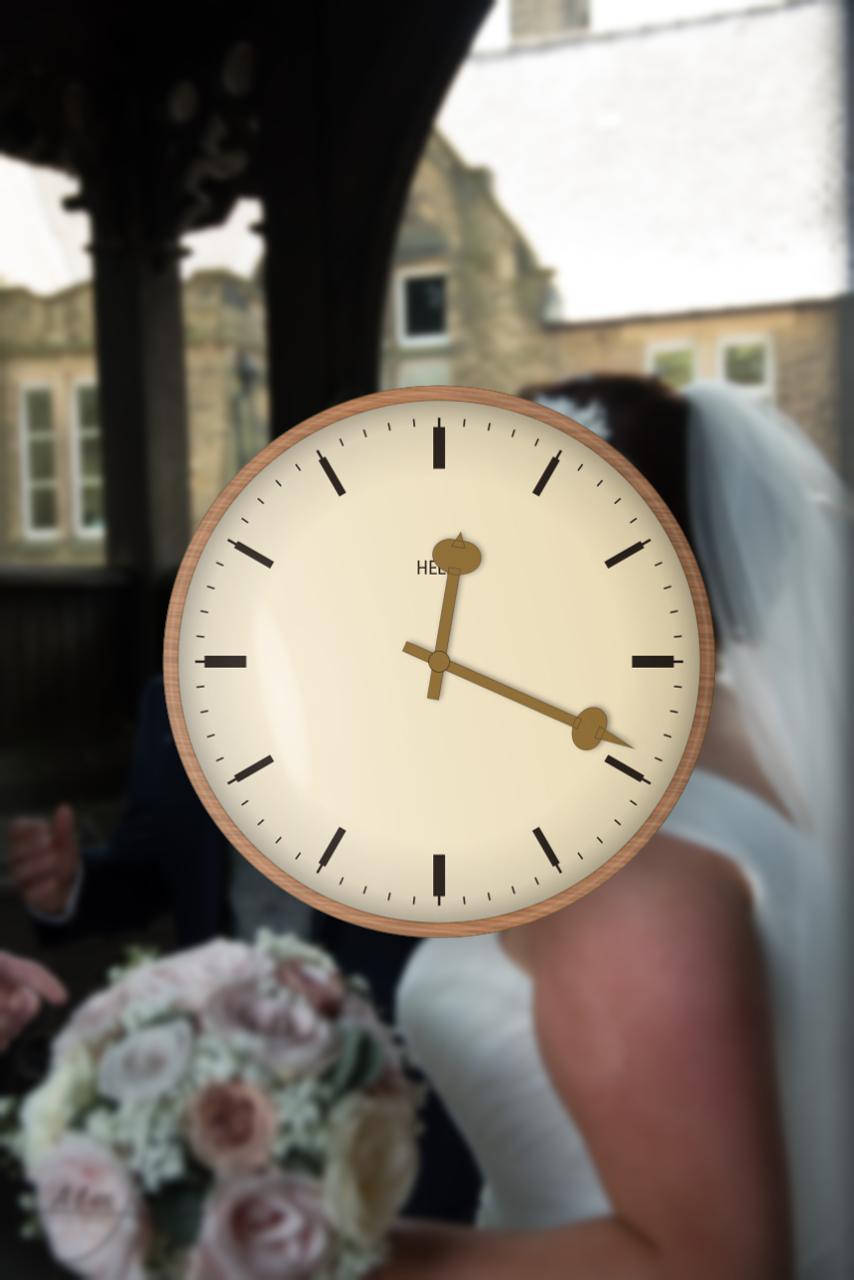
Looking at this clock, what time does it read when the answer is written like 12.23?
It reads 12.19
